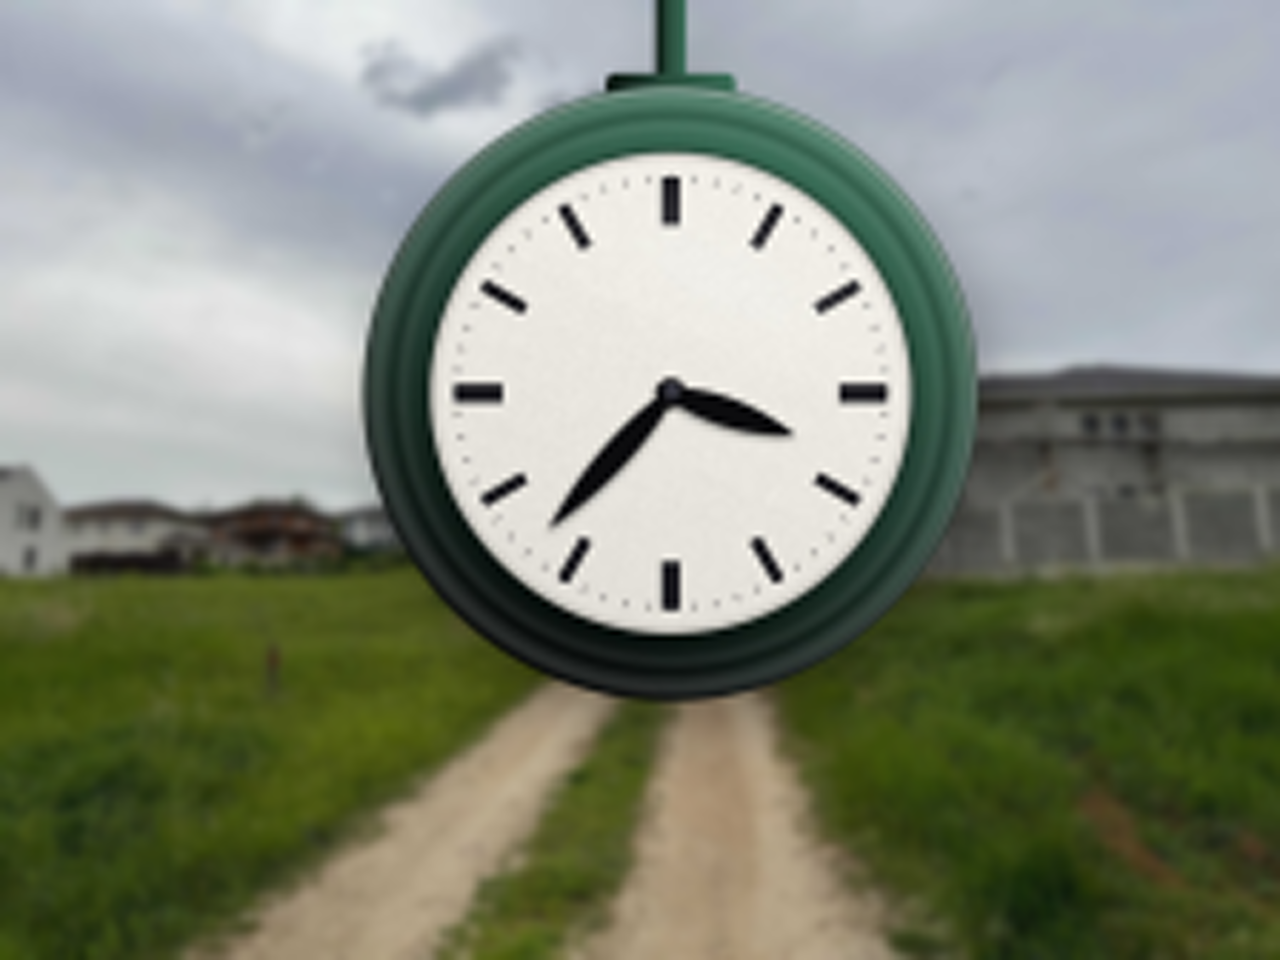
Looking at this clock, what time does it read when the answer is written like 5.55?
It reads 3.37
